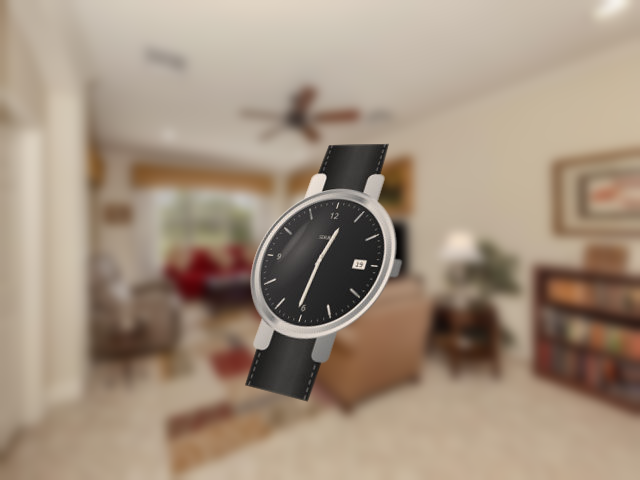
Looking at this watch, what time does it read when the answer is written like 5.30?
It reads 12.31
